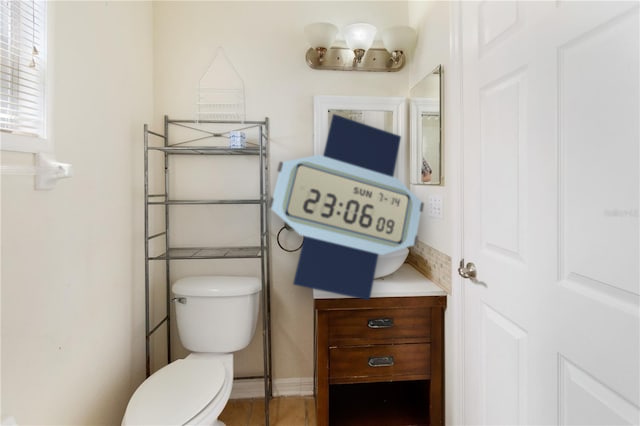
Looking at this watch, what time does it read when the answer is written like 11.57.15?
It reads 23.06.09
